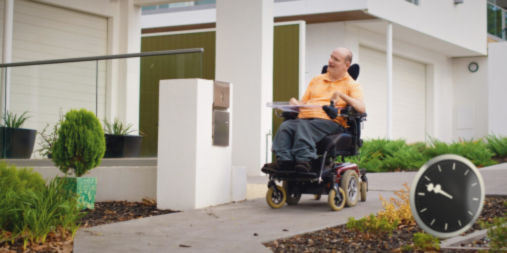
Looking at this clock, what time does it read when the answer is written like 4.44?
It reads 9.48
